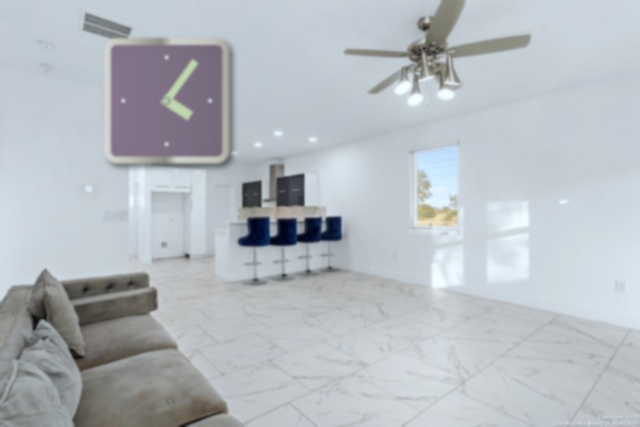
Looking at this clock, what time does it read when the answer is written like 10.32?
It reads 4.06
